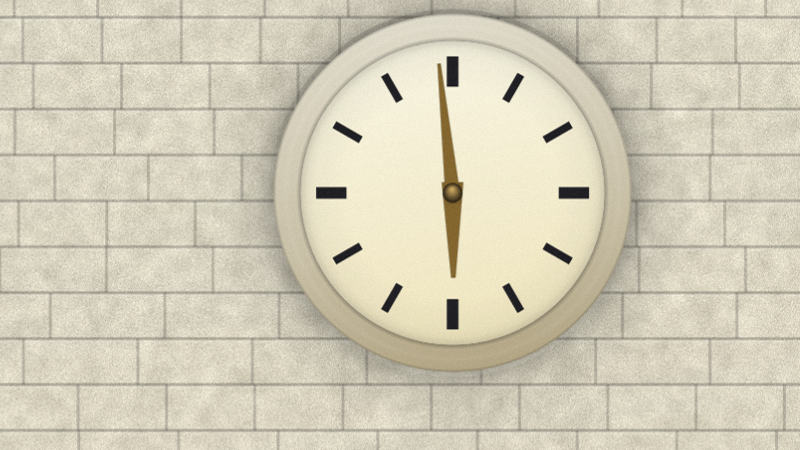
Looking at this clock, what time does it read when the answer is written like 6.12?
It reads 5.59
